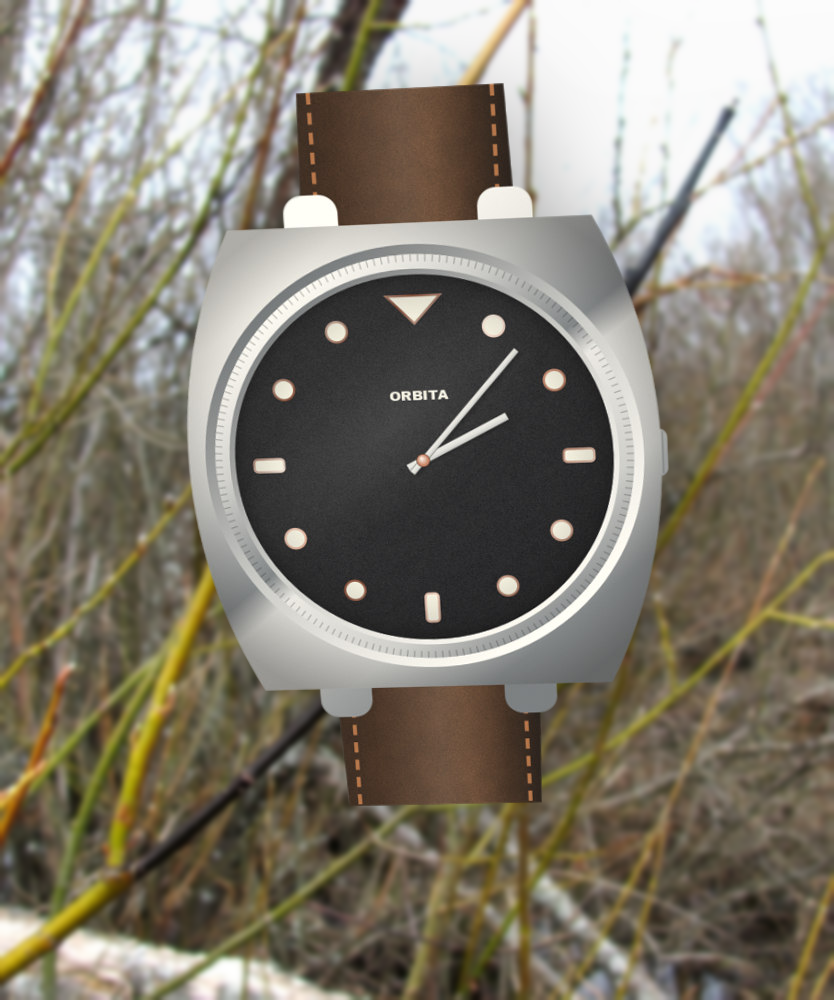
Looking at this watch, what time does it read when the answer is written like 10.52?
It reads 2.07
